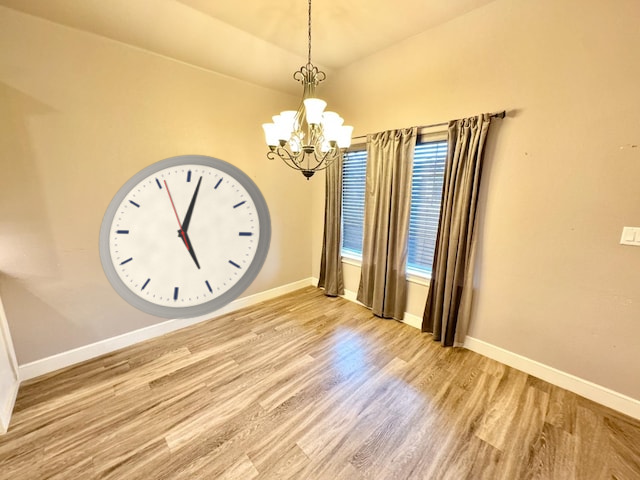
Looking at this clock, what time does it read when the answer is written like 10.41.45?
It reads 5.01.56
